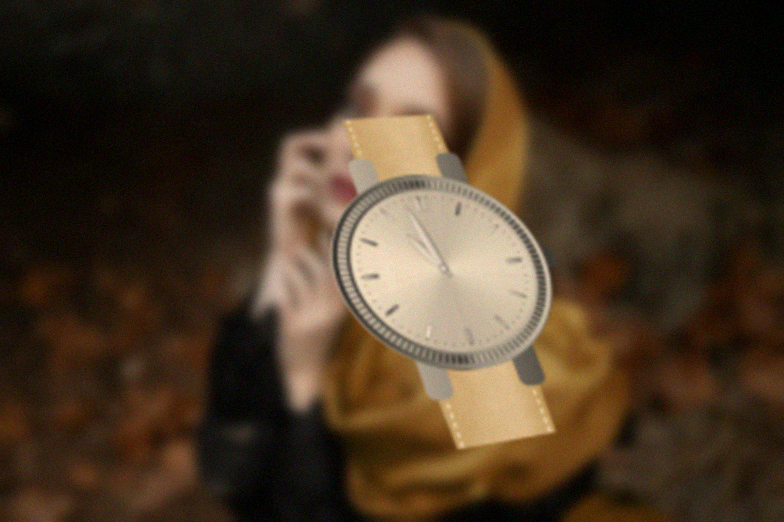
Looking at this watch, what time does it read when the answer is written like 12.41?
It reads 10.58
